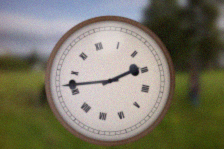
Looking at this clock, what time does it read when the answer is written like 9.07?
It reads 2.47
